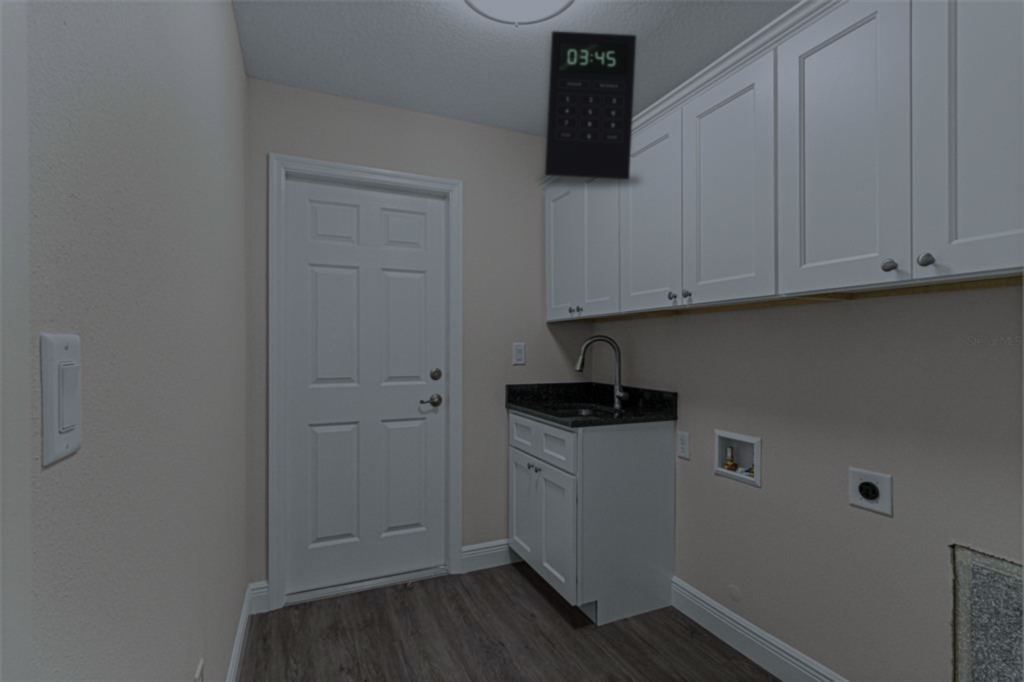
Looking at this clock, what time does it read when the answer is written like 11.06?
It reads 3.45
